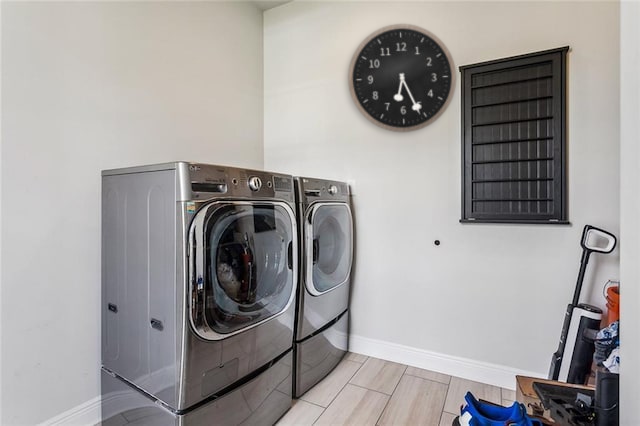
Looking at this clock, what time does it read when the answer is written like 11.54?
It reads 6.26
